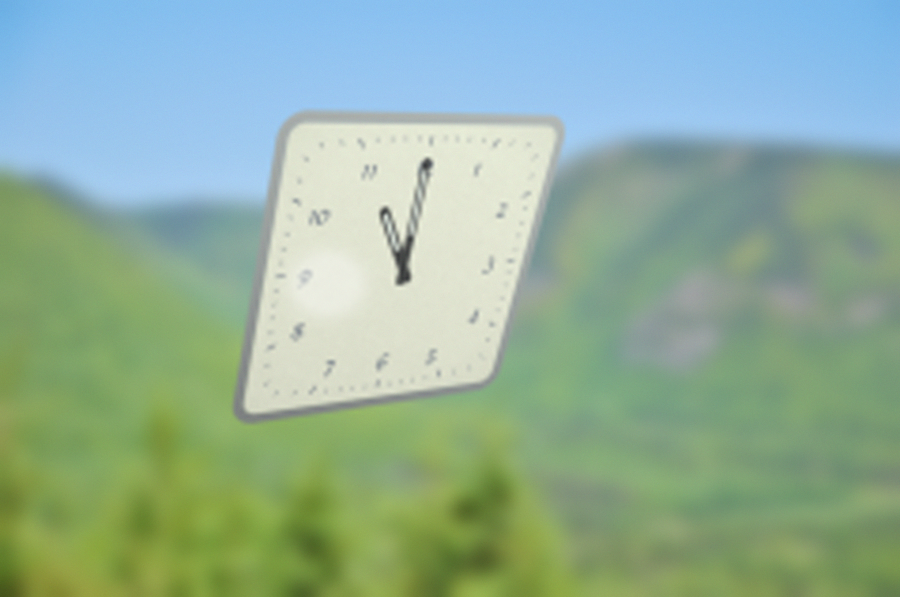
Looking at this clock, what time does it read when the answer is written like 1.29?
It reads 11.00
